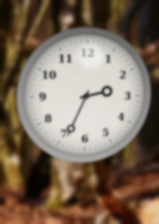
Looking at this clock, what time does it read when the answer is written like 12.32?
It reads 2.34
